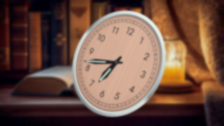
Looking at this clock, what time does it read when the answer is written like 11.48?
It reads 6.42
